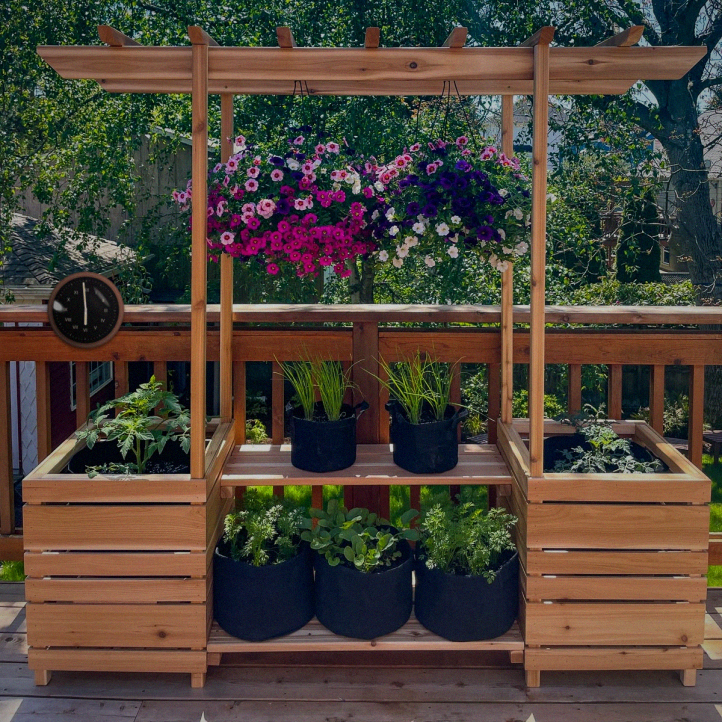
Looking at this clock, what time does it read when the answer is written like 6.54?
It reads 5.59
